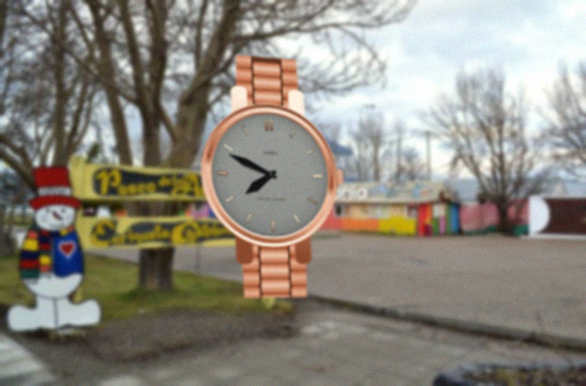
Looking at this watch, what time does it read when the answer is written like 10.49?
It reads 7.49
